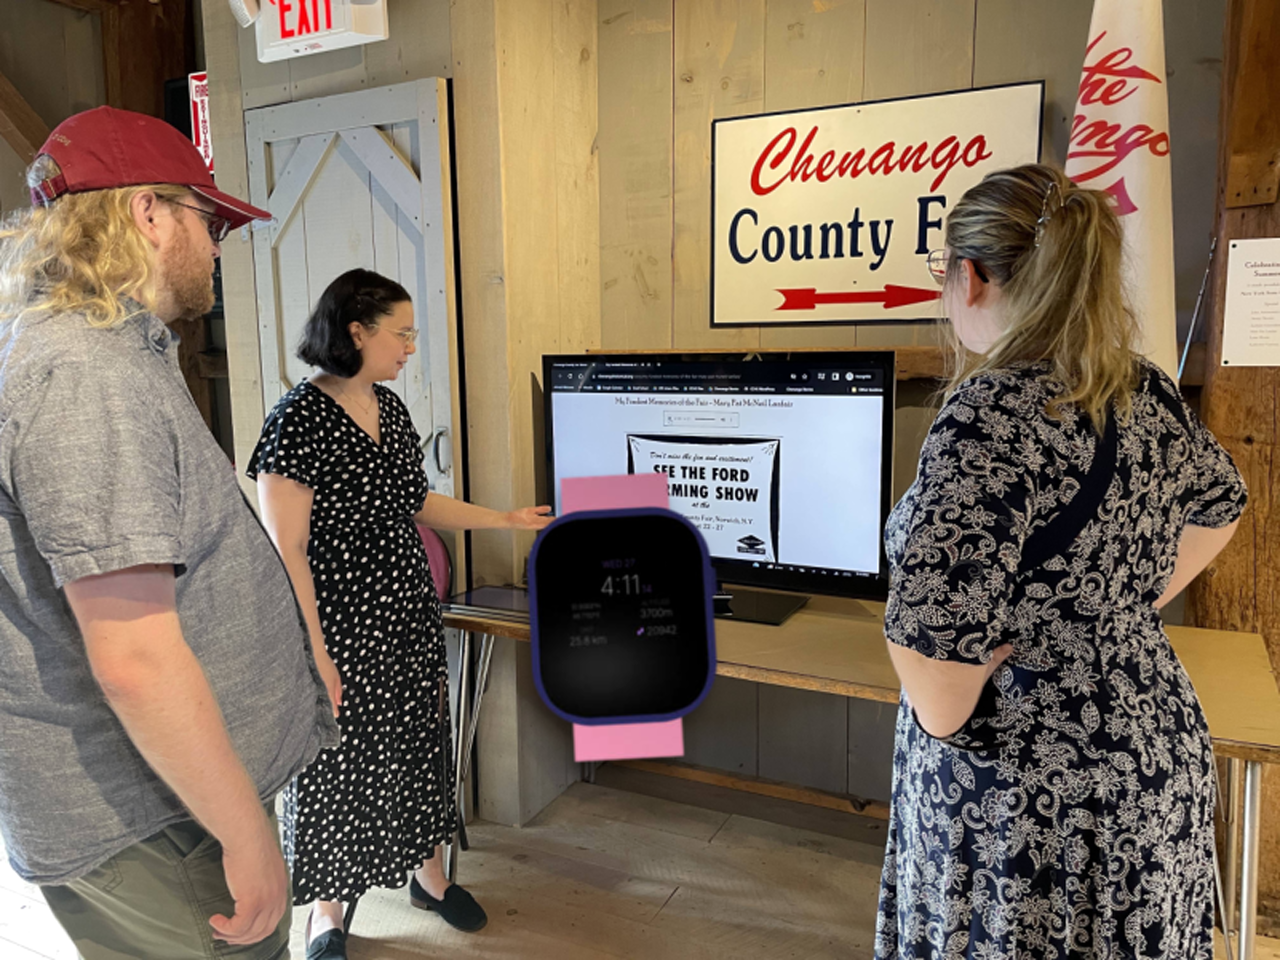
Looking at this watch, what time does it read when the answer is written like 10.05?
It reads 4.11
